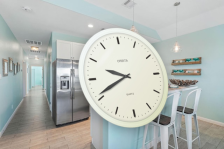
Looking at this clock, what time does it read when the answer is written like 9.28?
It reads 9.41
